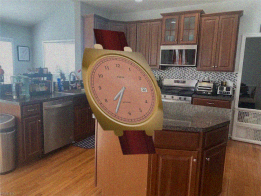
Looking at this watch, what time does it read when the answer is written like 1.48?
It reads 7.35
